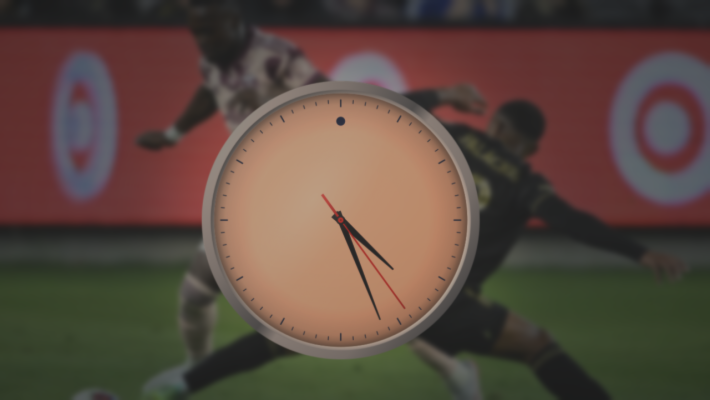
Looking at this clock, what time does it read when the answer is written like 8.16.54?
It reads 4.26.24
